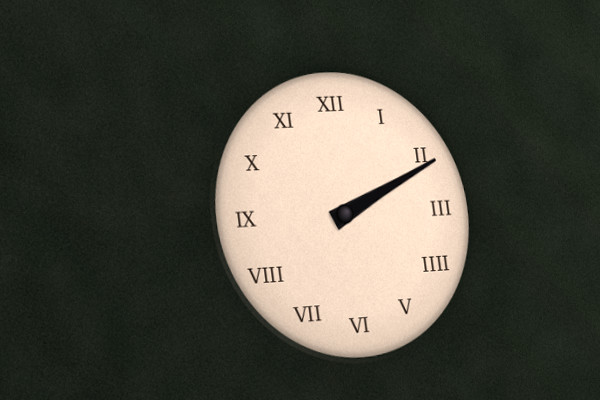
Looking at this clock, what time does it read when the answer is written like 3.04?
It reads 2.11
